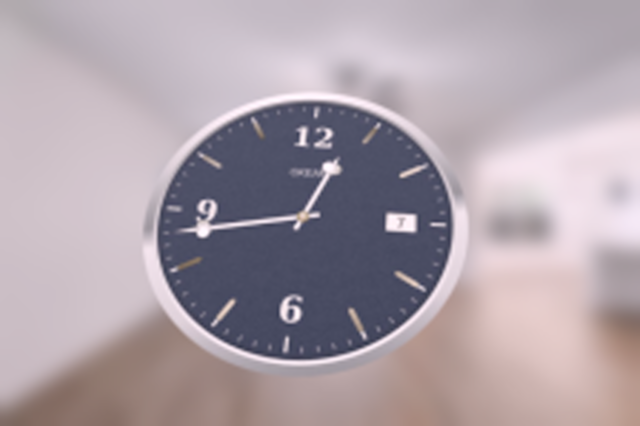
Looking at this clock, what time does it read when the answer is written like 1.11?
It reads 12.43
